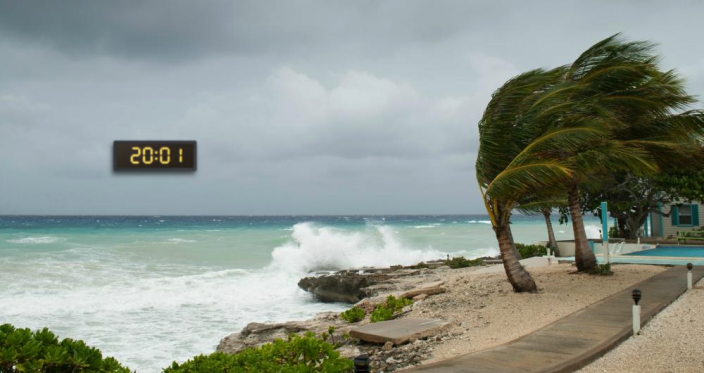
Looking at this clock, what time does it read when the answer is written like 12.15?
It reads 20.01
